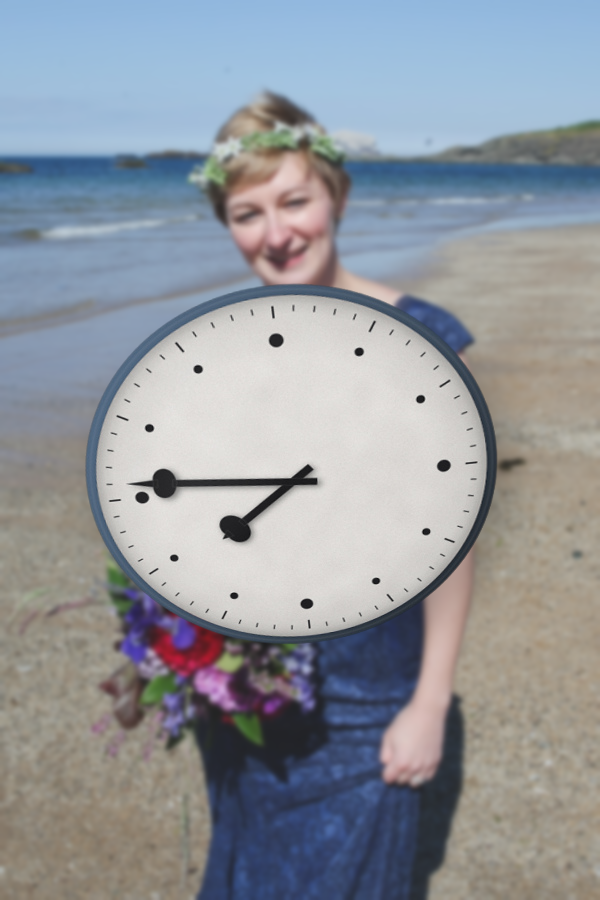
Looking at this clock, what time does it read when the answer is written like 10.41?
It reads 7.46
